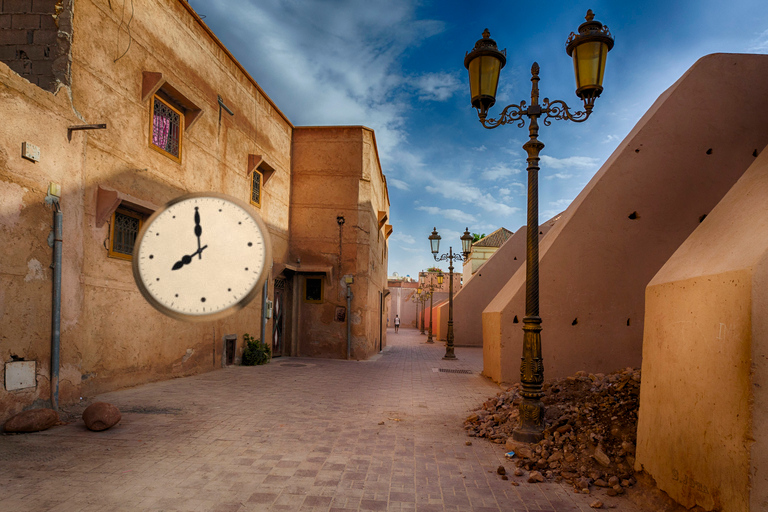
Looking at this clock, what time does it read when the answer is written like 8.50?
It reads 8.00
